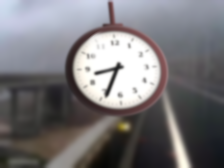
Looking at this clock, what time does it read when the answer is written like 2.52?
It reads 8.34
